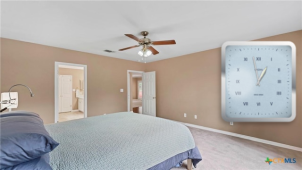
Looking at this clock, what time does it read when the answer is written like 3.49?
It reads 12.58
